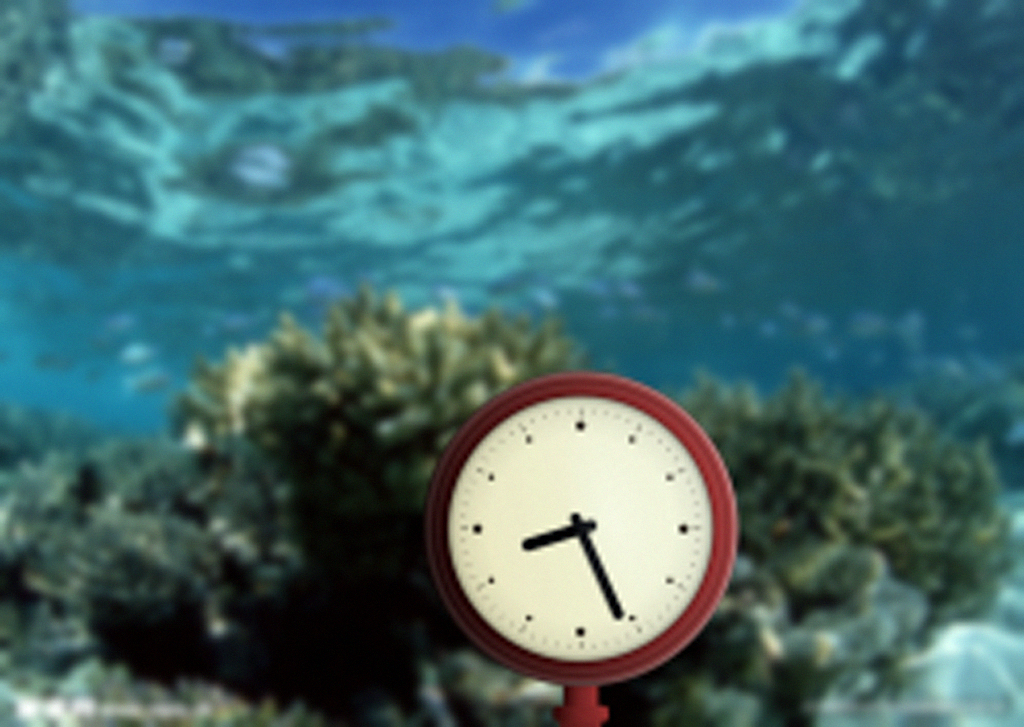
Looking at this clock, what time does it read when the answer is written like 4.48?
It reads 8.26
